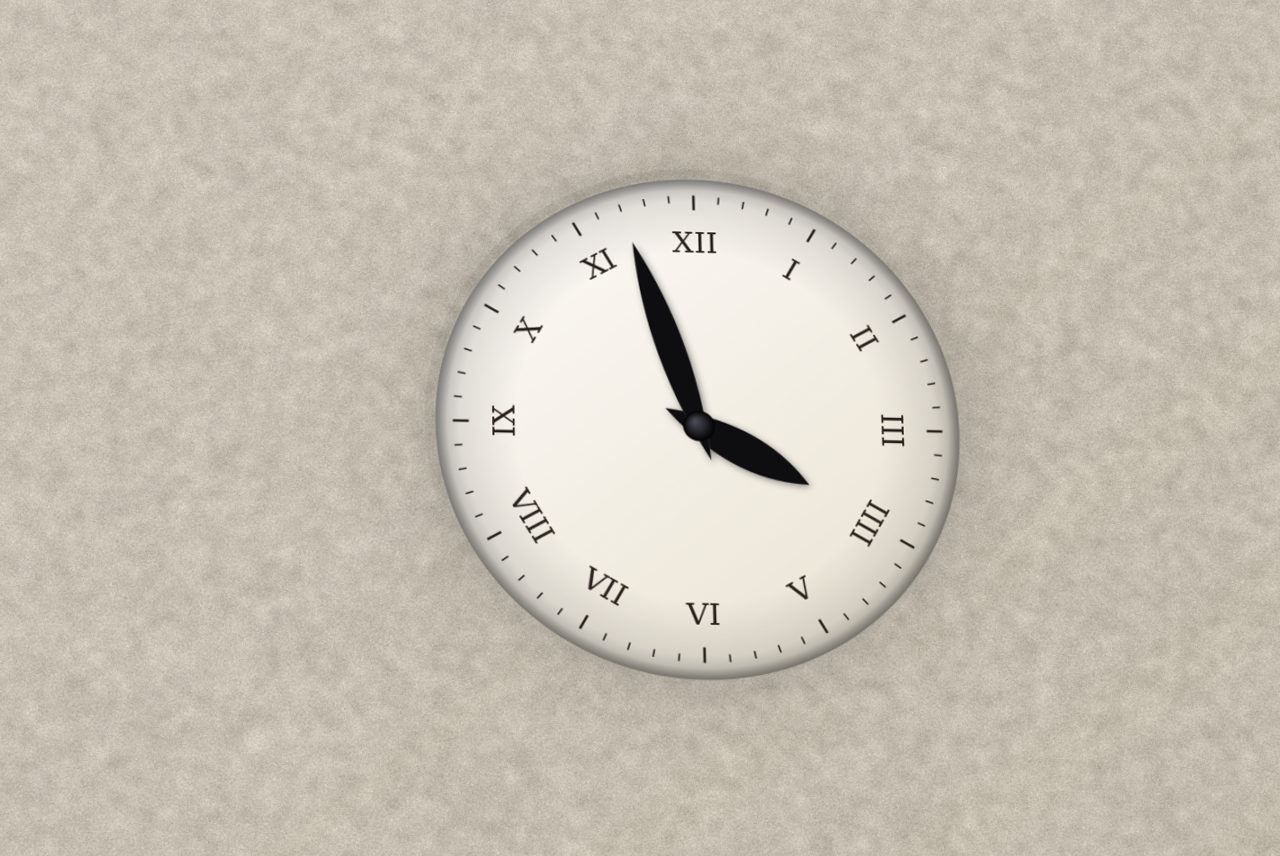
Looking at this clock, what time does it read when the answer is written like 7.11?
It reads 3.57
